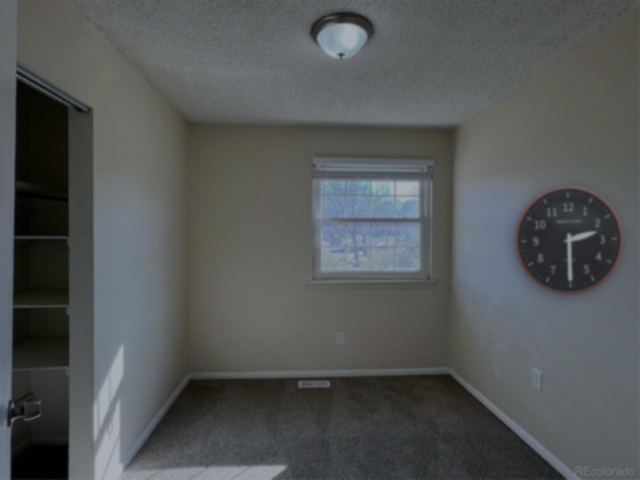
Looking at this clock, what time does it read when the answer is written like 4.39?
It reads 2.30
